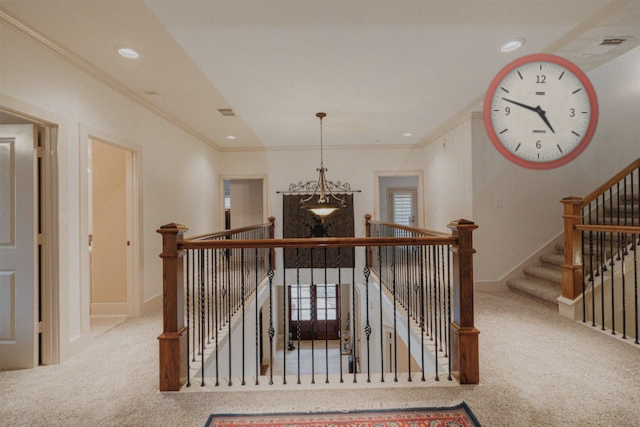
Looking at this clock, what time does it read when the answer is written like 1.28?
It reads 4.48
